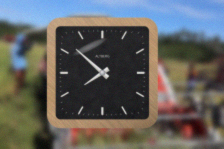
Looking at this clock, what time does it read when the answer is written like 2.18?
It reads 7.52
